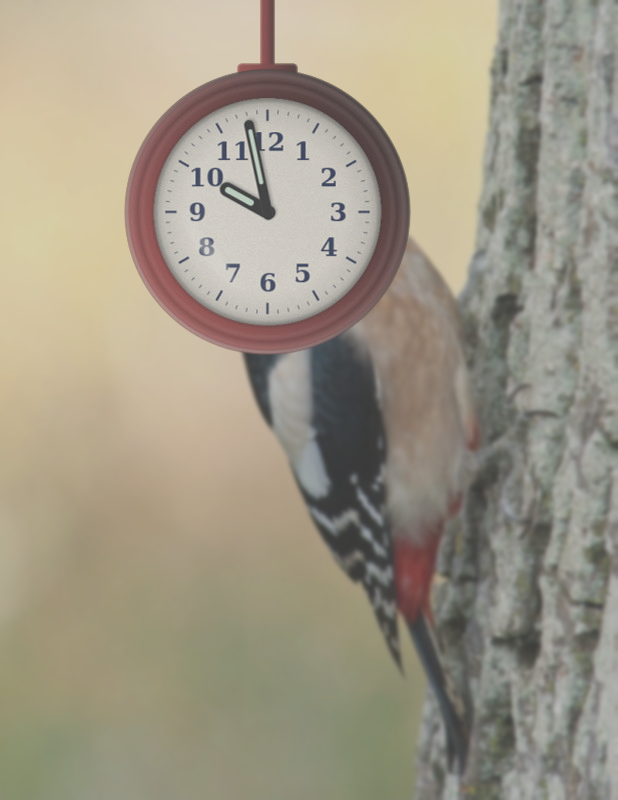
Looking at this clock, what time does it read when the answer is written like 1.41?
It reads 9.58
